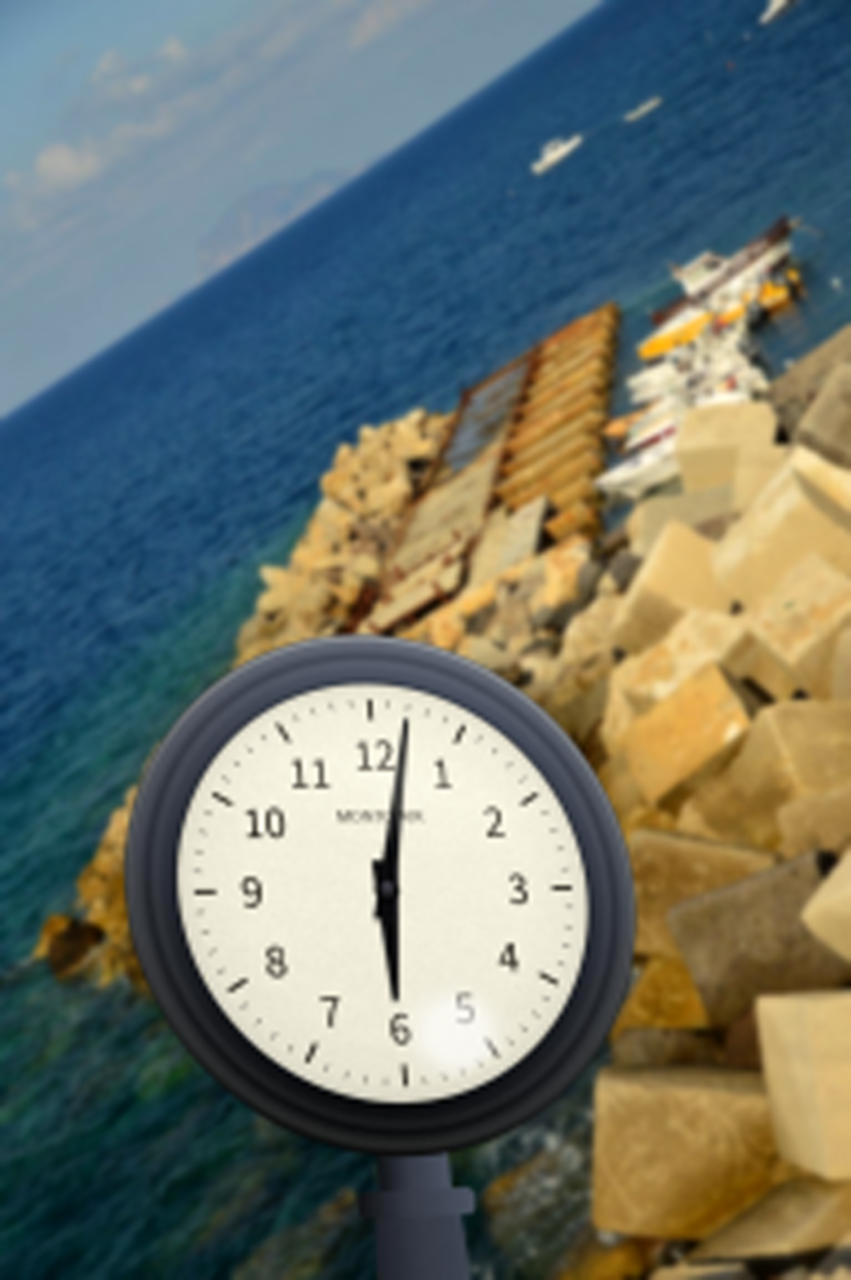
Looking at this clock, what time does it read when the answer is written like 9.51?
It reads 6.02
